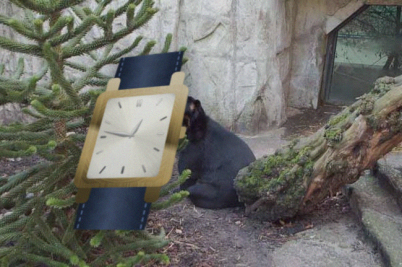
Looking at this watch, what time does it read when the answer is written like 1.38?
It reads 12.47
